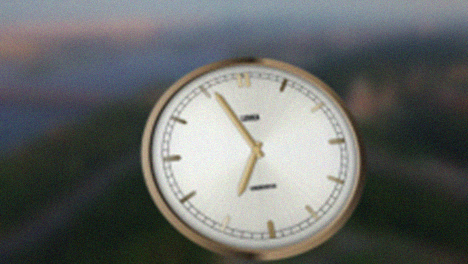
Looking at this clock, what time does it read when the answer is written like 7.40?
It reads 6.56
